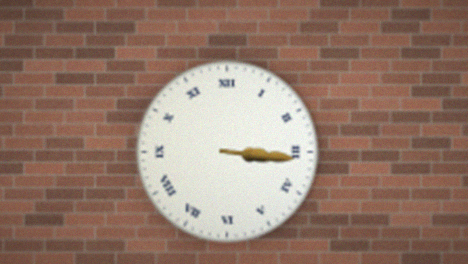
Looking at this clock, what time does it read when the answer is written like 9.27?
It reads 3.16
